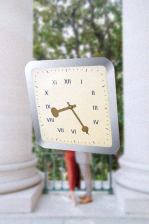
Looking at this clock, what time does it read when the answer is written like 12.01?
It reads 8.25
